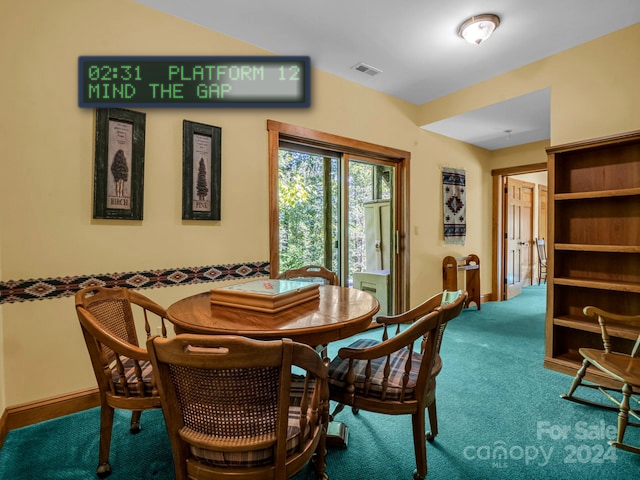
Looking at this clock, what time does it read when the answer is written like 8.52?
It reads 2.31
